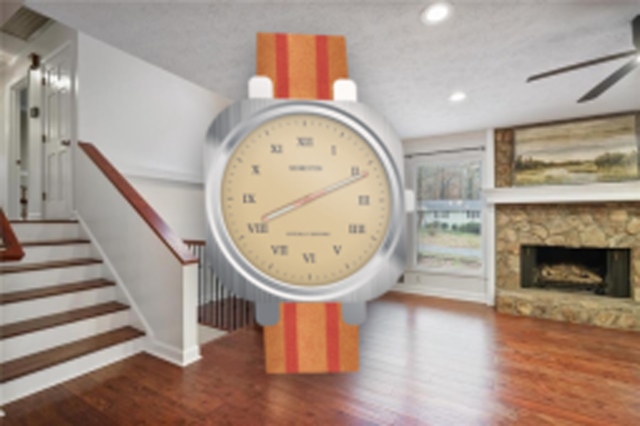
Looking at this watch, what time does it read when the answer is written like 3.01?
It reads 8.11
